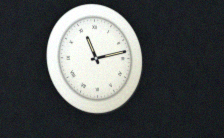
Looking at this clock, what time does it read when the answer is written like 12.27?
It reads 11.13
